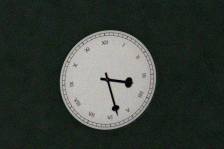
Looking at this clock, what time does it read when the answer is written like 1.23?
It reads 3.28
